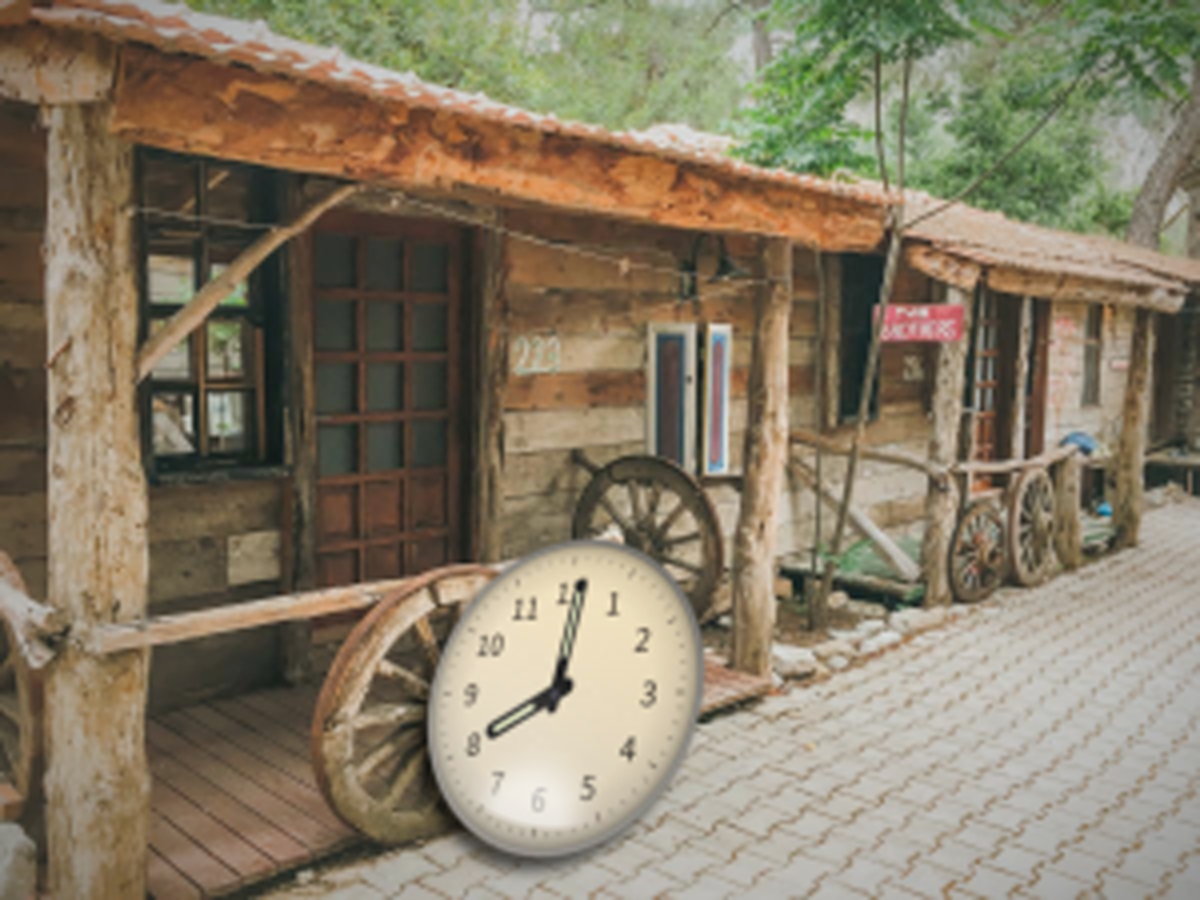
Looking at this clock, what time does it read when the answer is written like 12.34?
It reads 8.01
